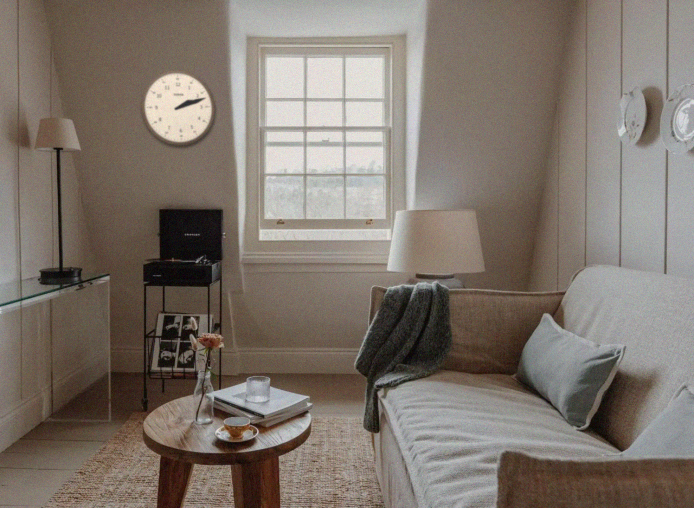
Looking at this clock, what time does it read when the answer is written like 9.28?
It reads 2.12
